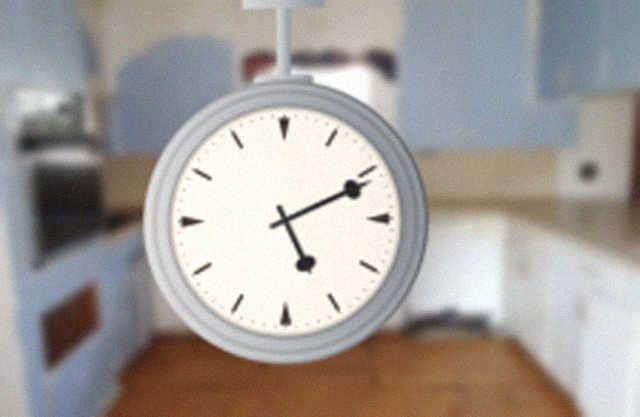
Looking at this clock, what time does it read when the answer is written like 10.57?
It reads 5.11
